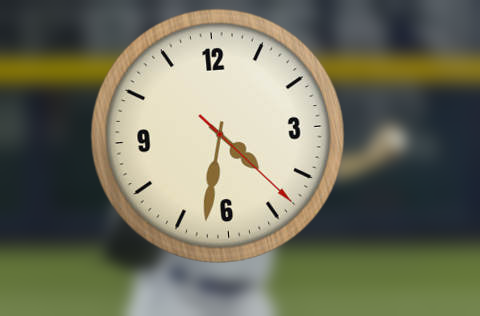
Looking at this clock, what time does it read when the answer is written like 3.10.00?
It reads 4.32.23
